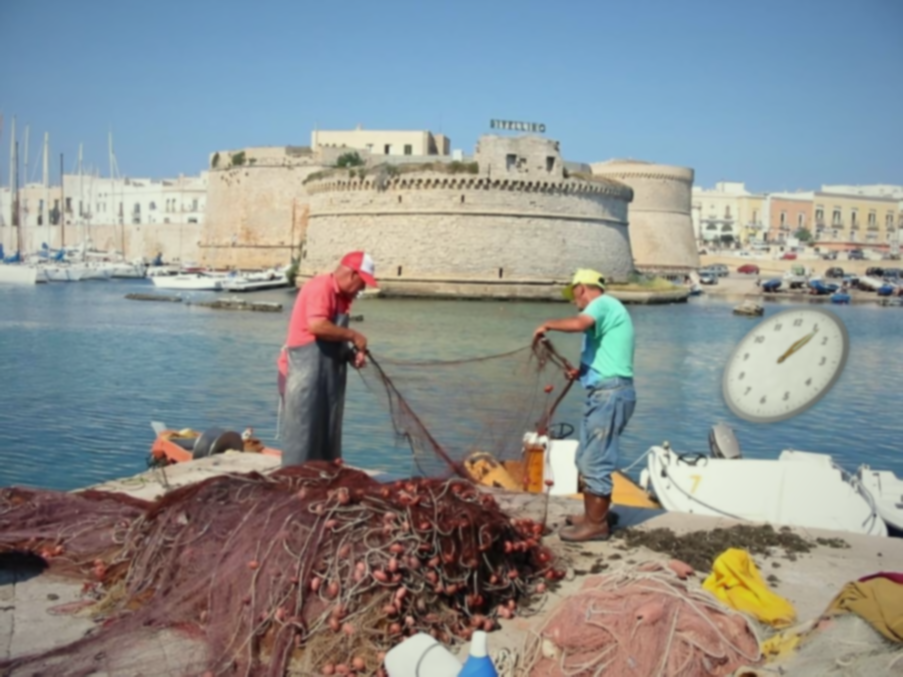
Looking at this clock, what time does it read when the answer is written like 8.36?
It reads 1.06
